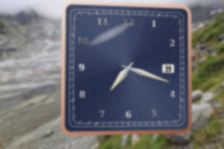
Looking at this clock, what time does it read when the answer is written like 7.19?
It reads 7.18
